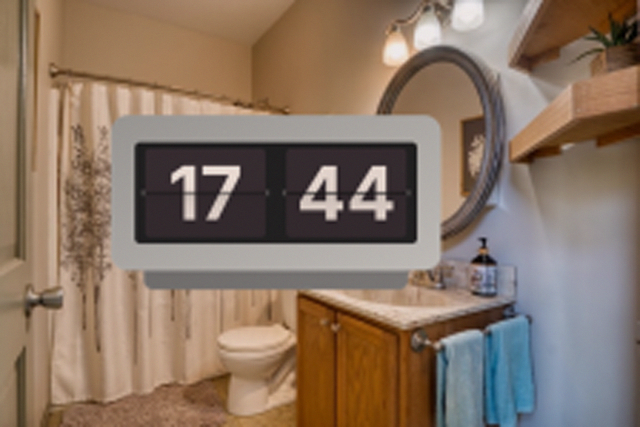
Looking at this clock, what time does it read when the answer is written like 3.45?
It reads 17.44
